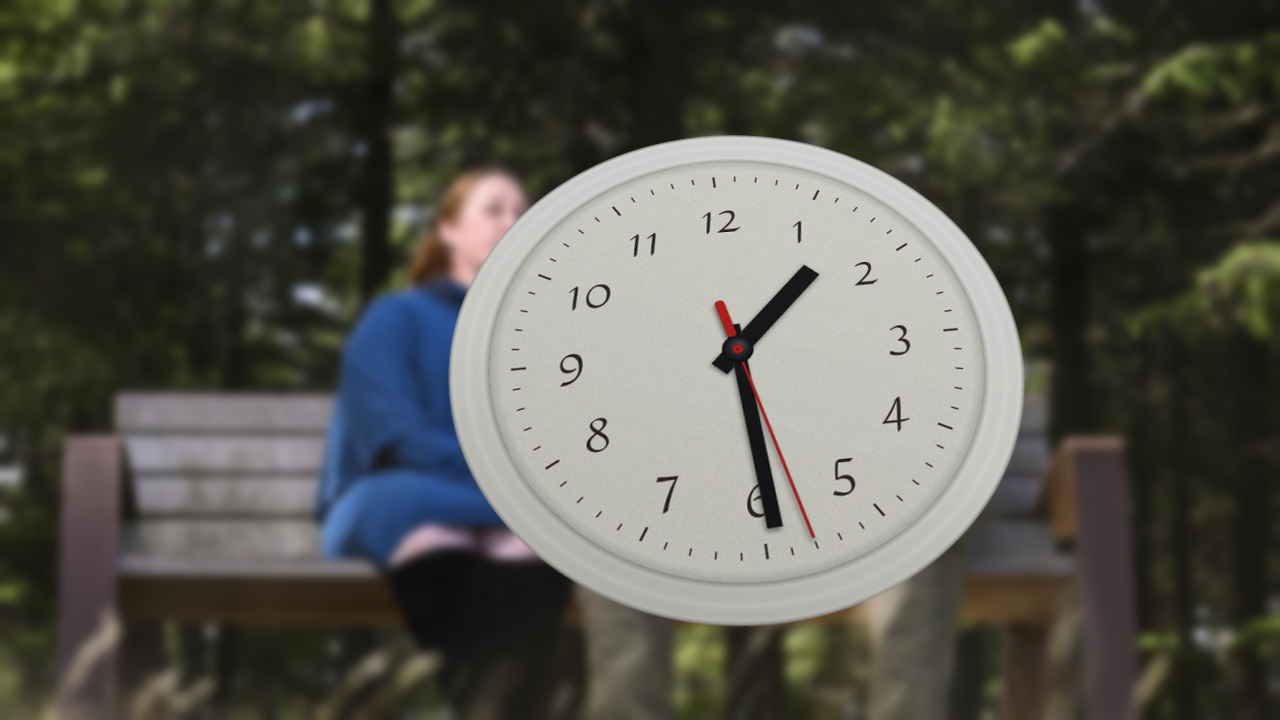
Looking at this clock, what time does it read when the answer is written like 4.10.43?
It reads 1.29.28
